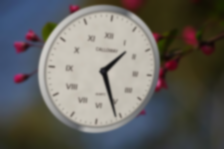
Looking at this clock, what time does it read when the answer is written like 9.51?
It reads 1.26
